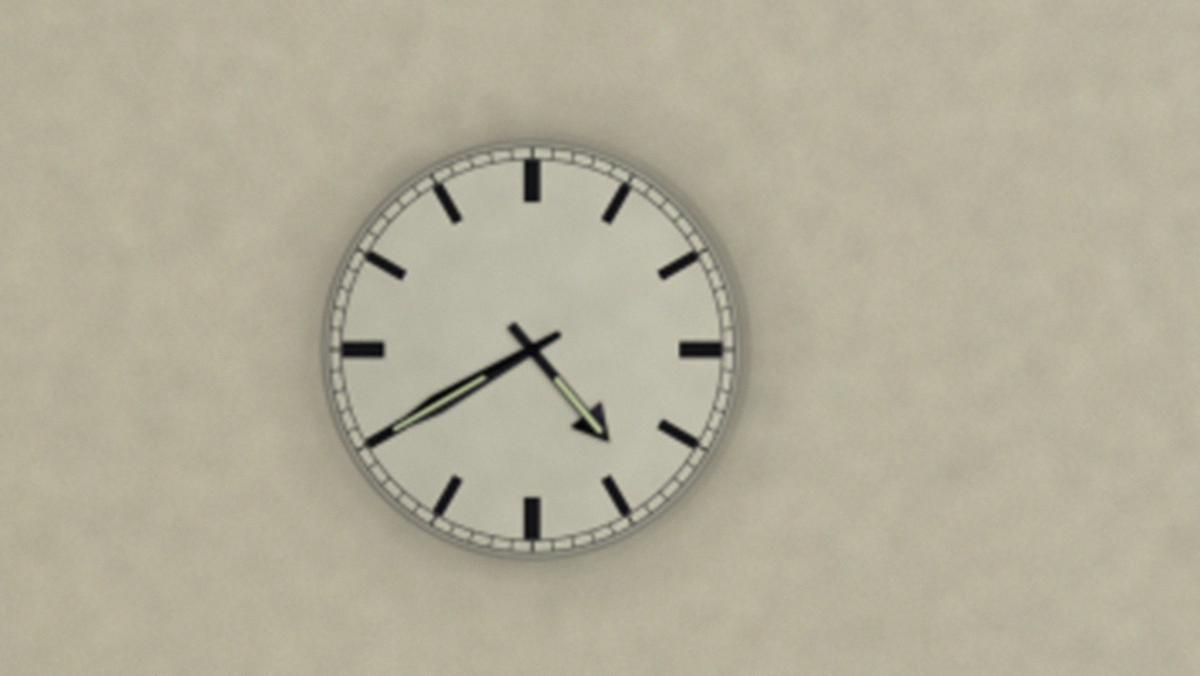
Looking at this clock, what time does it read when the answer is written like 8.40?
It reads 4.40
